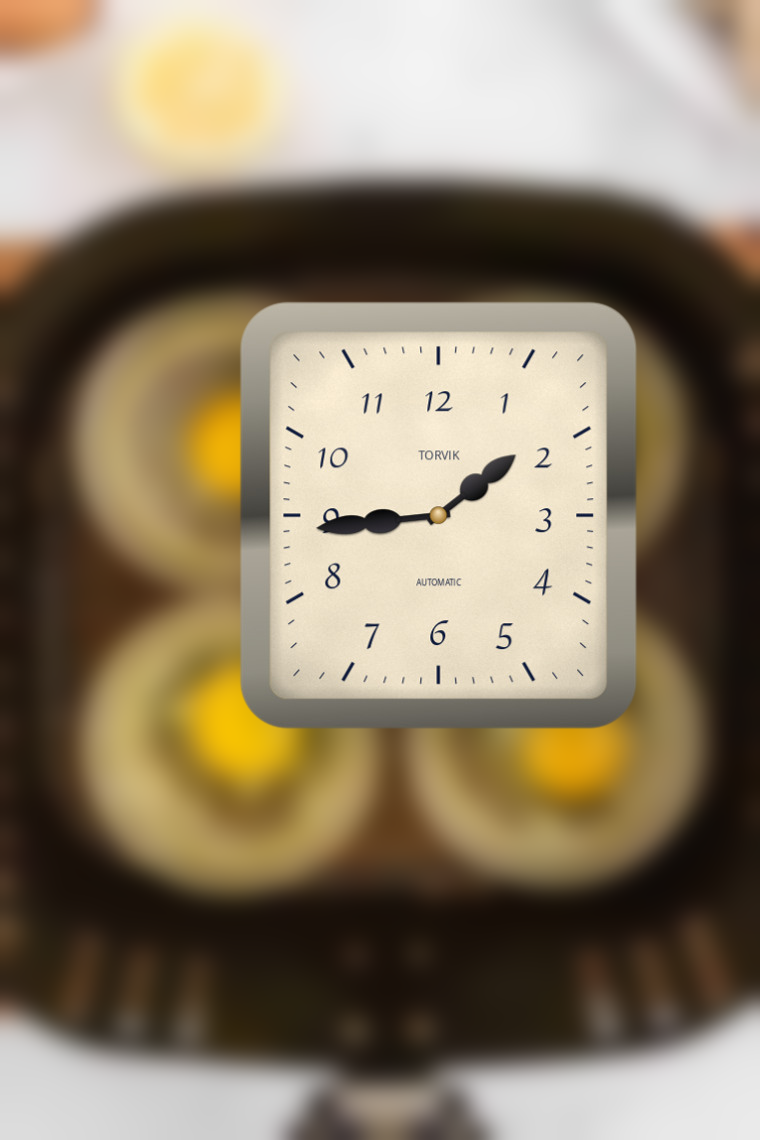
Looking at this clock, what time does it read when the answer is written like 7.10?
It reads 1.44
